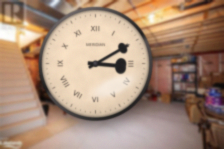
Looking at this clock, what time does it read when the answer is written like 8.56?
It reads 3.10
